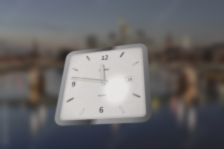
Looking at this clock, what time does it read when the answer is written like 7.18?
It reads 11.47
